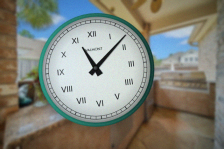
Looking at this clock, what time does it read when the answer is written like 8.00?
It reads 11.08
